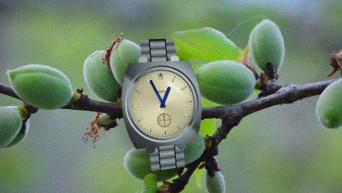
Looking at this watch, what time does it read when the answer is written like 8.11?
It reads 12.56
